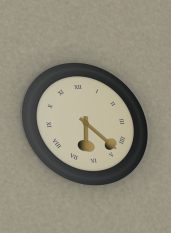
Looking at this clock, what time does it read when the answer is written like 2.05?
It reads 6.23
